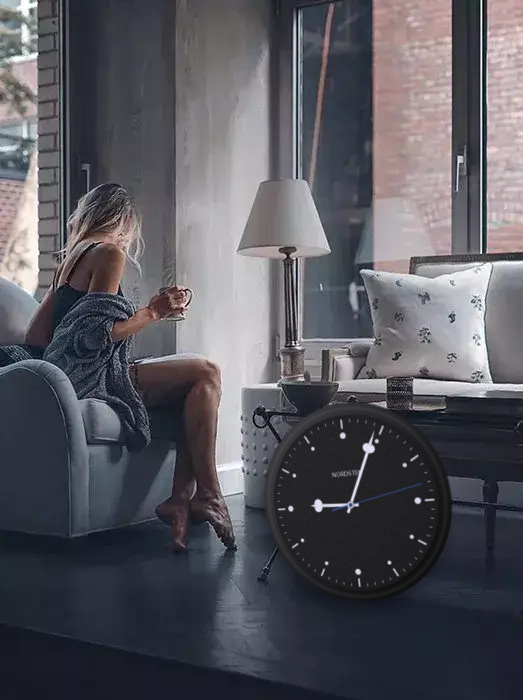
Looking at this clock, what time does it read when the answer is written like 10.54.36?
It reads 9.04.13
